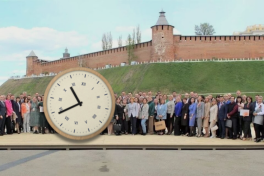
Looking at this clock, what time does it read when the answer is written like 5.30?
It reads 10.39
